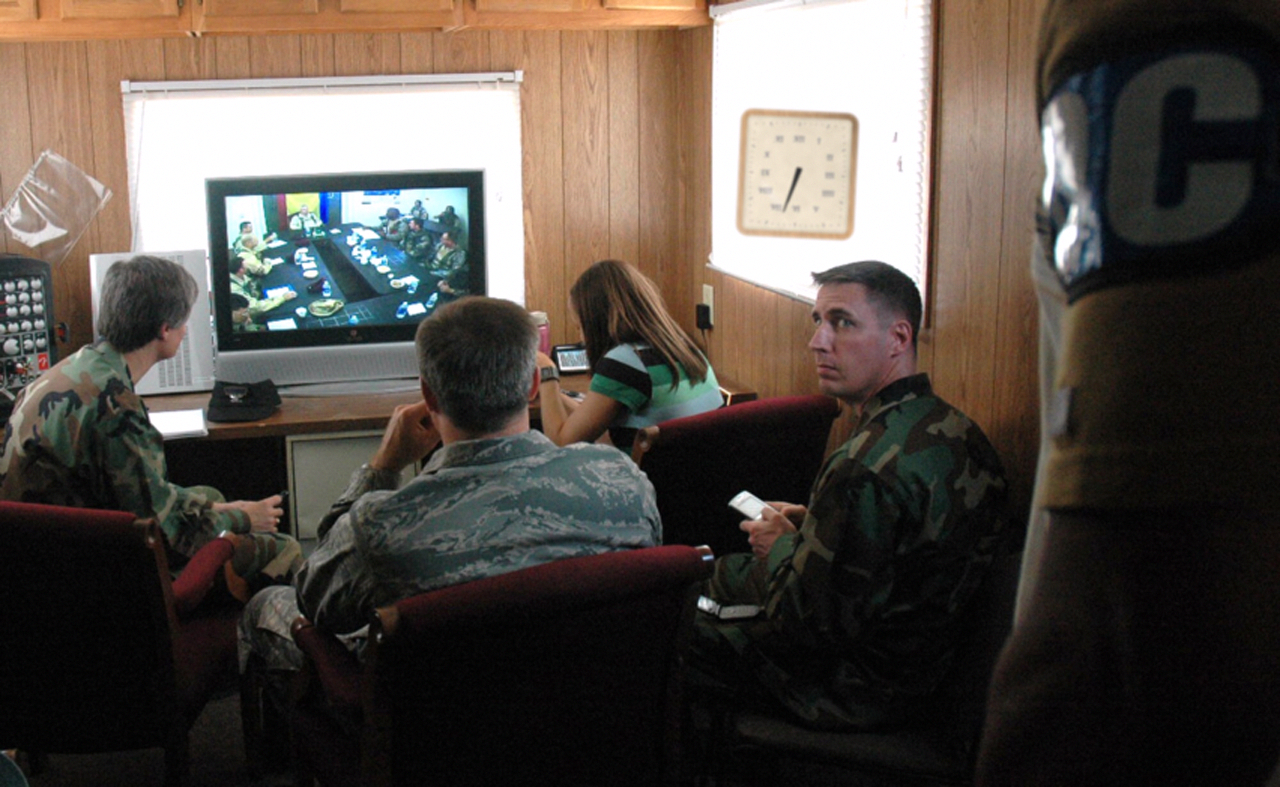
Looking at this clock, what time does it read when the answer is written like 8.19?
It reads 6.33
